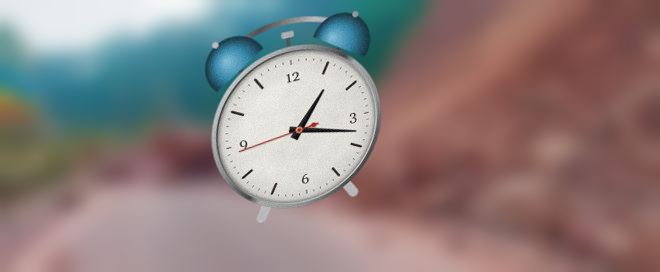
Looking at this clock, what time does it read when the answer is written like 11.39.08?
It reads 1.17.44
